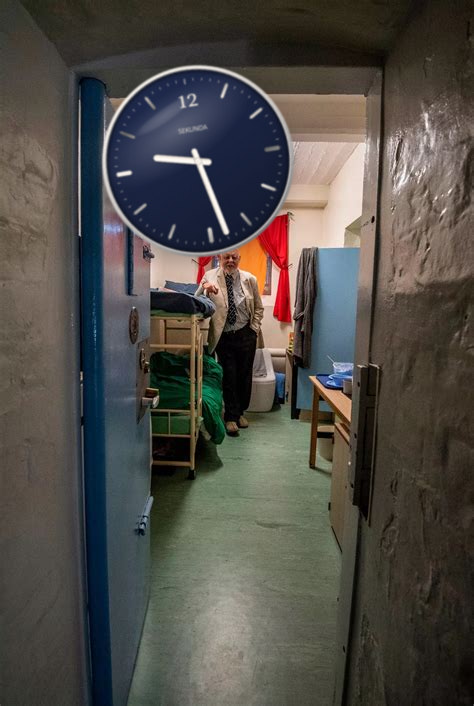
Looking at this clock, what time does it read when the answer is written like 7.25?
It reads 9.28
